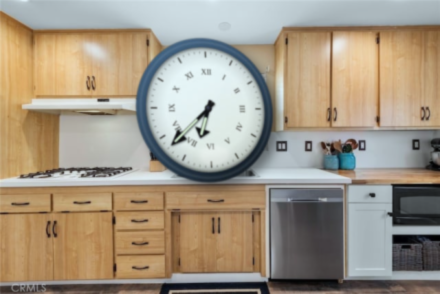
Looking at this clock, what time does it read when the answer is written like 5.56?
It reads 6.38
